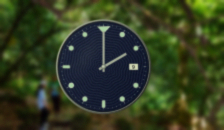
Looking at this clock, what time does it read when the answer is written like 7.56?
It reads 2.00
